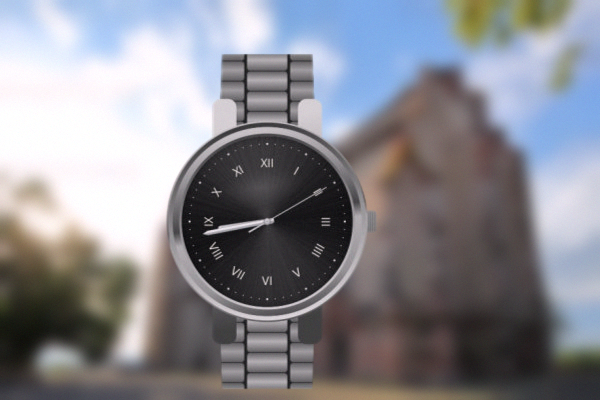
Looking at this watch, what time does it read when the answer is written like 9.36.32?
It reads 8.43.10
